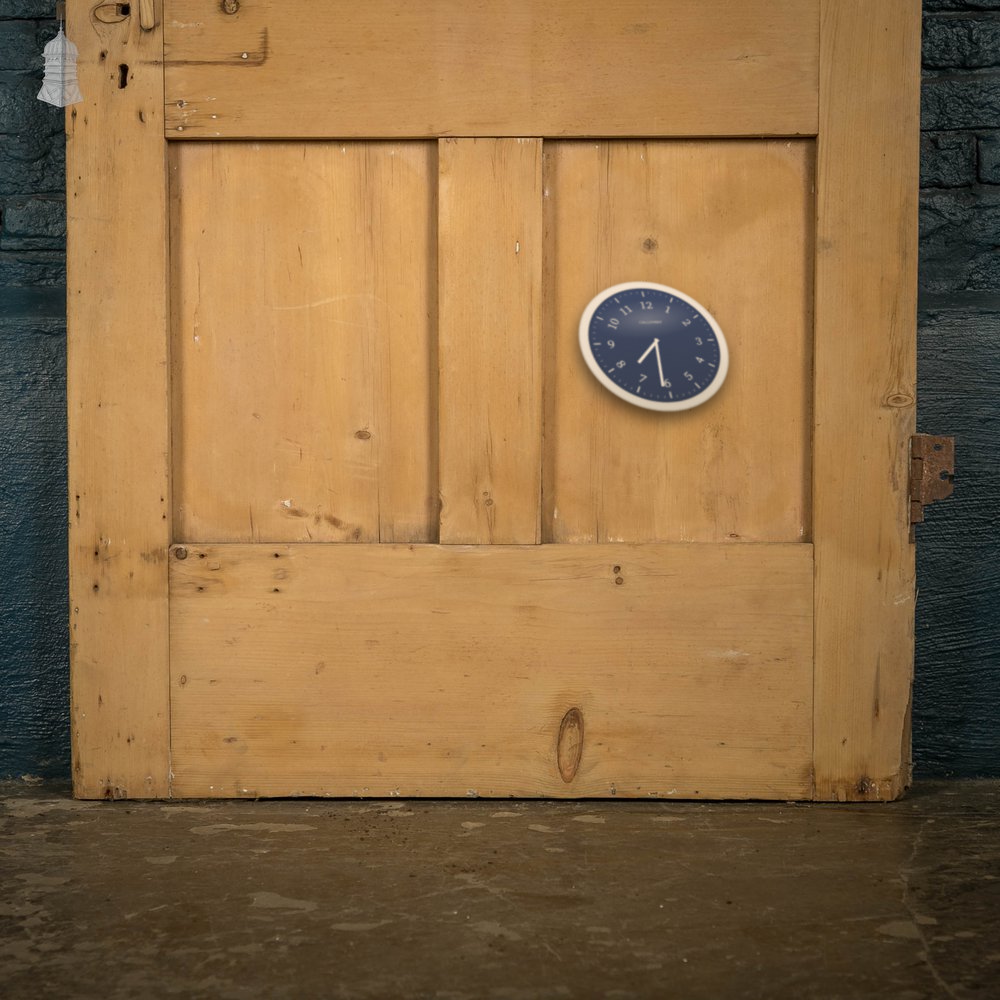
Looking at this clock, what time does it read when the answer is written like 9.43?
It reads 7.31
